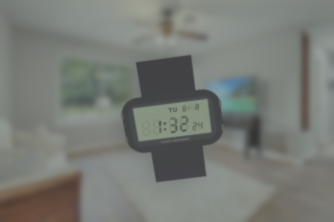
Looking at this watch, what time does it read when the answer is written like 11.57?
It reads 1.32
